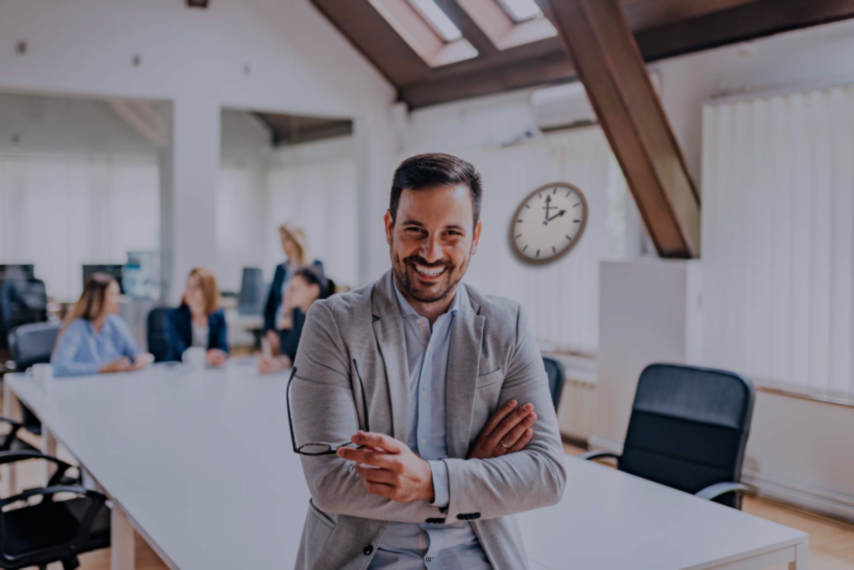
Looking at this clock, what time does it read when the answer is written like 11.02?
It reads 1.58
